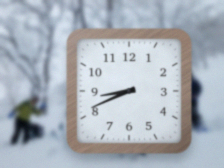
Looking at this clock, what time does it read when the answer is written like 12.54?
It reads 8.41
